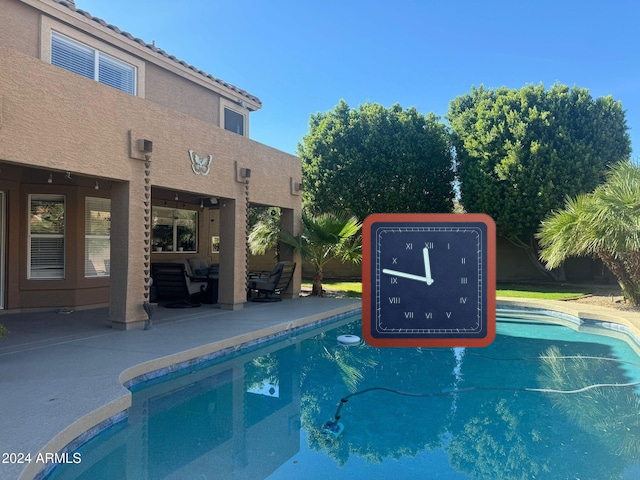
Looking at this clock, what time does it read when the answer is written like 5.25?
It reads 11.47
